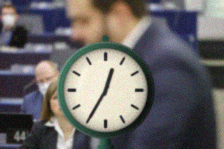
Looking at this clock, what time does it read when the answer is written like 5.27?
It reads 12.35
